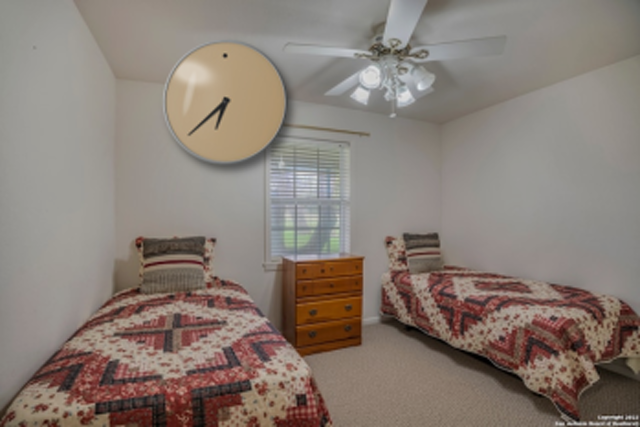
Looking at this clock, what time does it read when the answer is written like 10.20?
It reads 6.38
